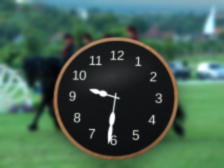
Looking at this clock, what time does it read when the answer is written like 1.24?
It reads 9.31
